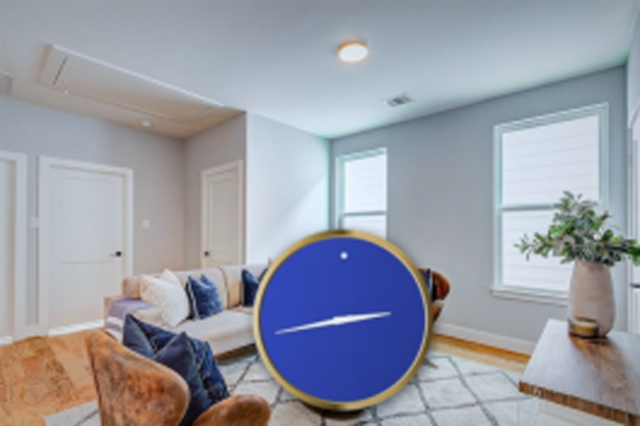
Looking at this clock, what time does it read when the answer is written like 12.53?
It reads 2.43
